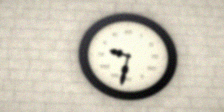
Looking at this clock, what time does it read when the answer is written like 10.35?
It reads 9.32
